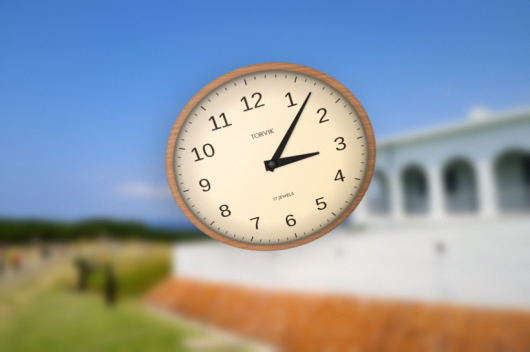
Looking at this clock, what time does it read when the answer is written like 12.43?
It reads 3.07
